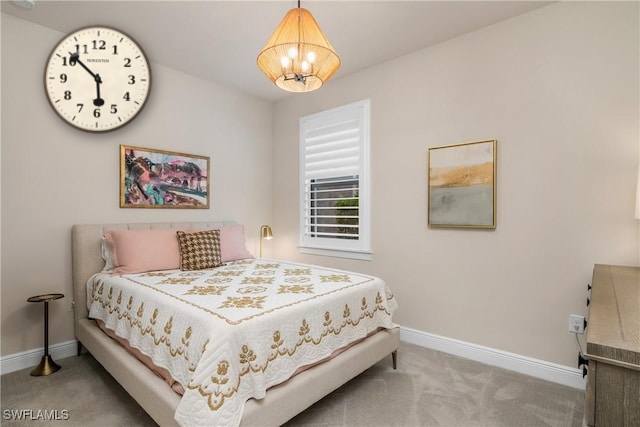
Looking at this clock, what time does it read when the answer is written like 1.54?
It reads 5.52
